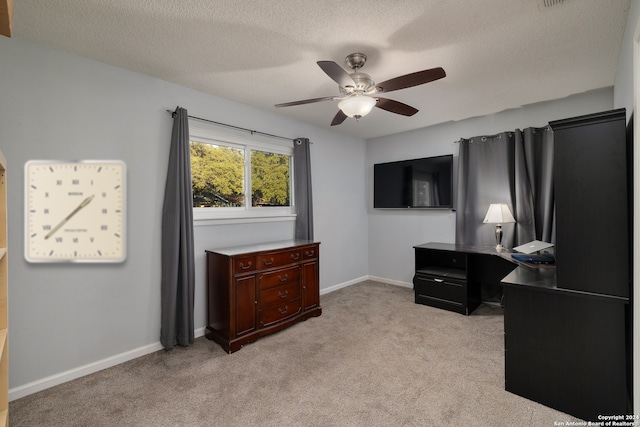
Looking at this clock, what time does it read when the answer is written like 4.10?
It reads 1.38
